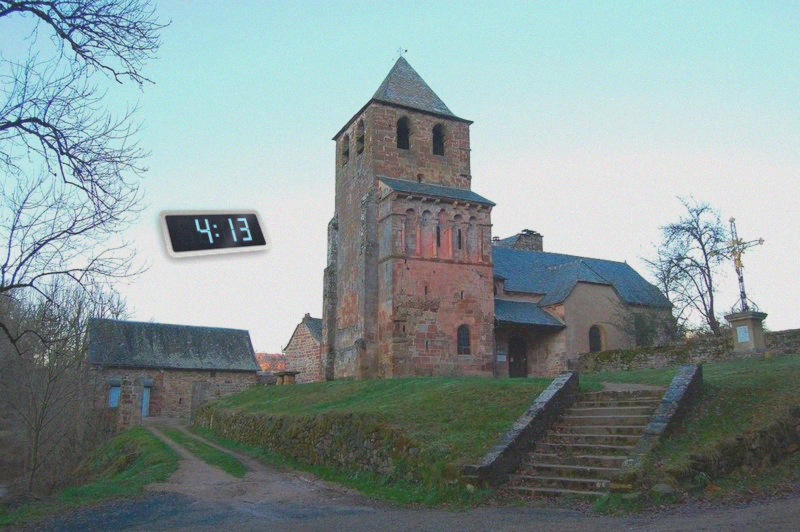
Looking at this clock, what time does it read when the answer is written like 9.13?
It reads 4.13
